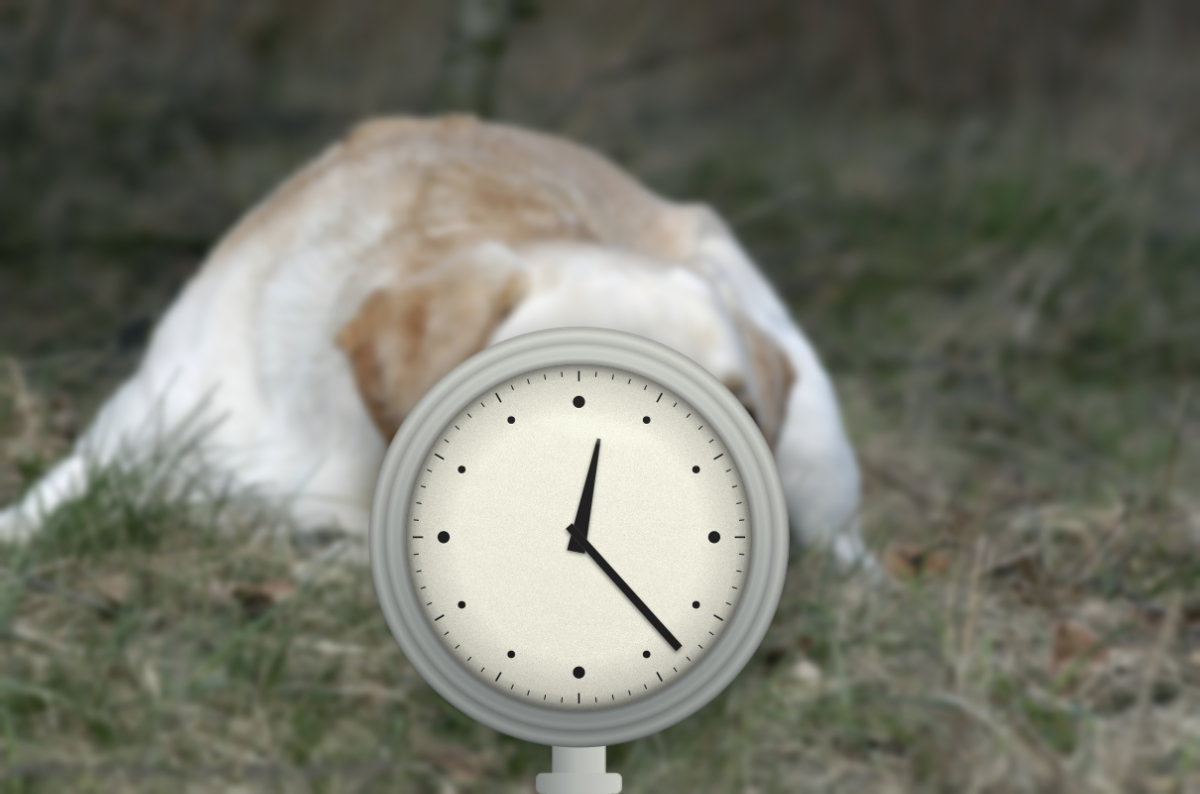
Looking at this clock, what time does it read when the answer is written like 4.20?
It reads 12.23
